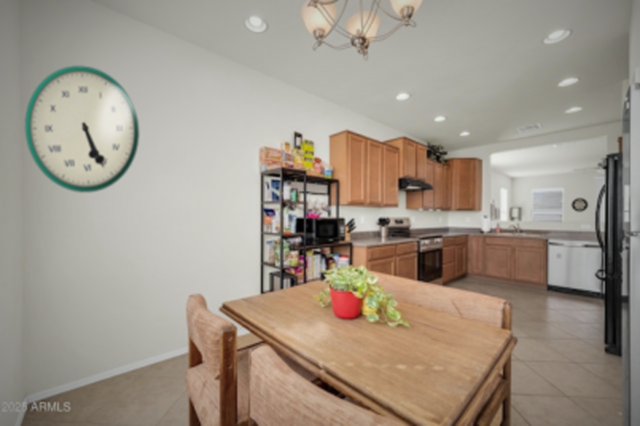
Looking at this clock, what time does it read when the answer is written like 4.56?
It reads 5.26
